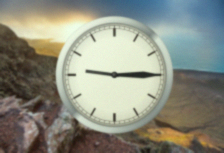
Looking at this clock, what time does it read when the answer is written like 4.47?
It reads 9.15
